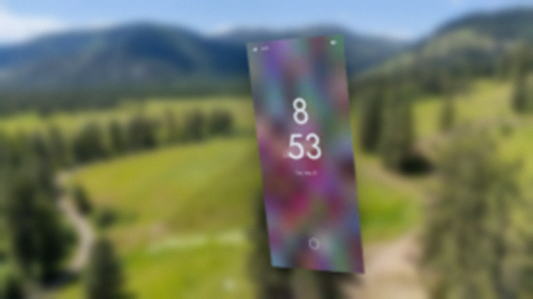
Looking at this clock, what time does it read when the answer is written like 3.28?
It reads 8.53
